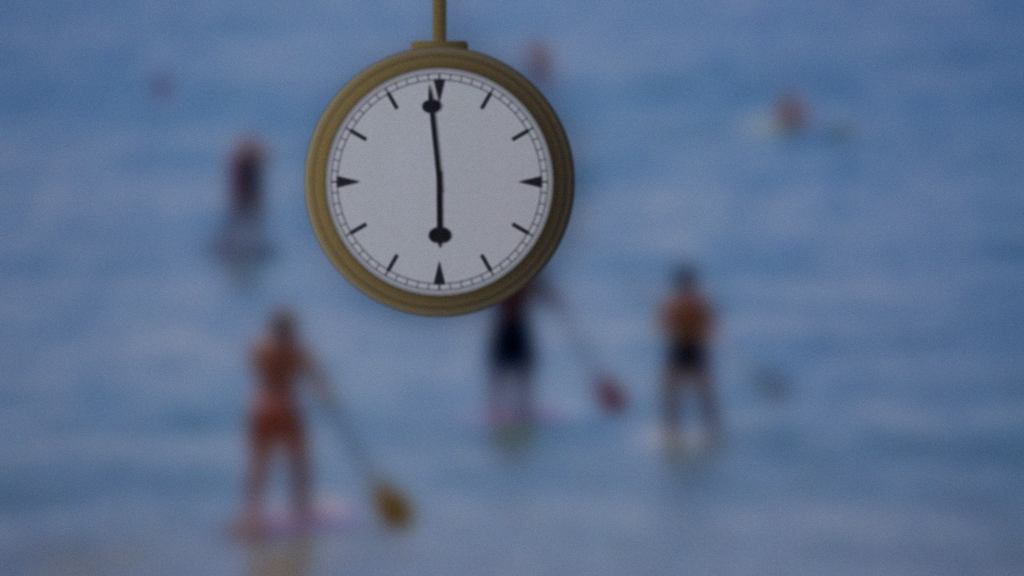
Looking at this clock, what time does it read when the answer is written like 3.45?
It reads 5.59
